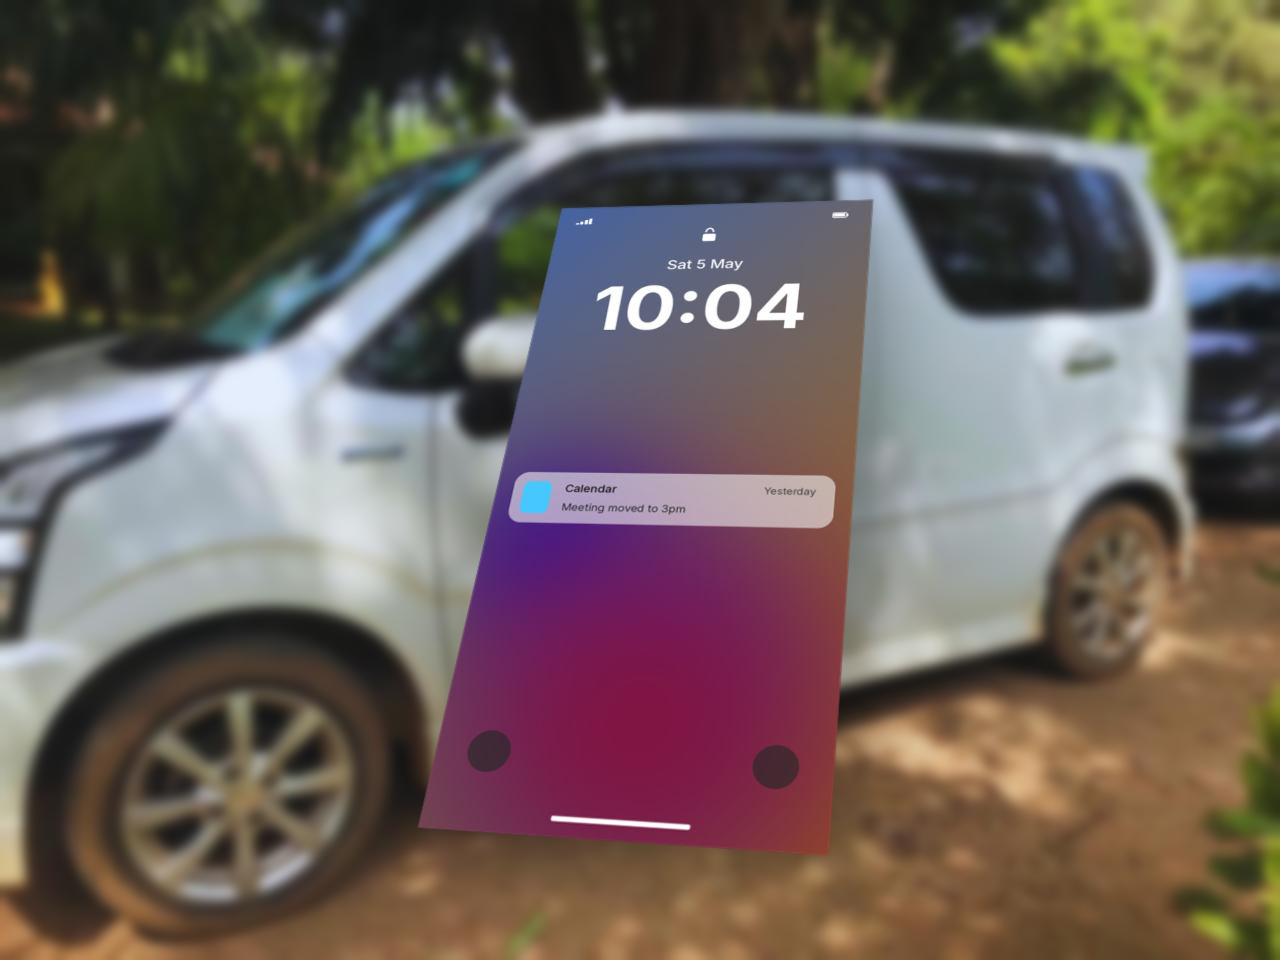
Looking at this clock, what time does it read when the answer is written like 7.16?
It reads 10.04
